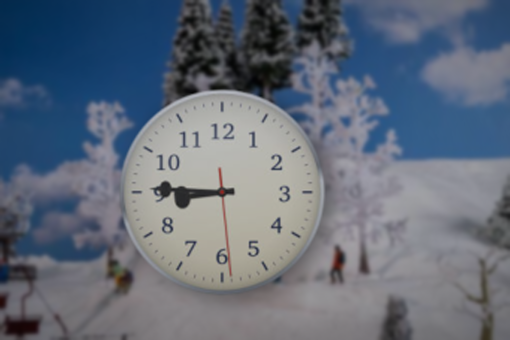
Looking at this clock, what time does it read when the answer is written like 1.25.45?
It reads 8.45.29
